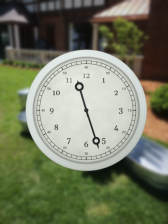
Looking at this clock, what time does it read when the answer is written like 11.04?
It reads 11.27
